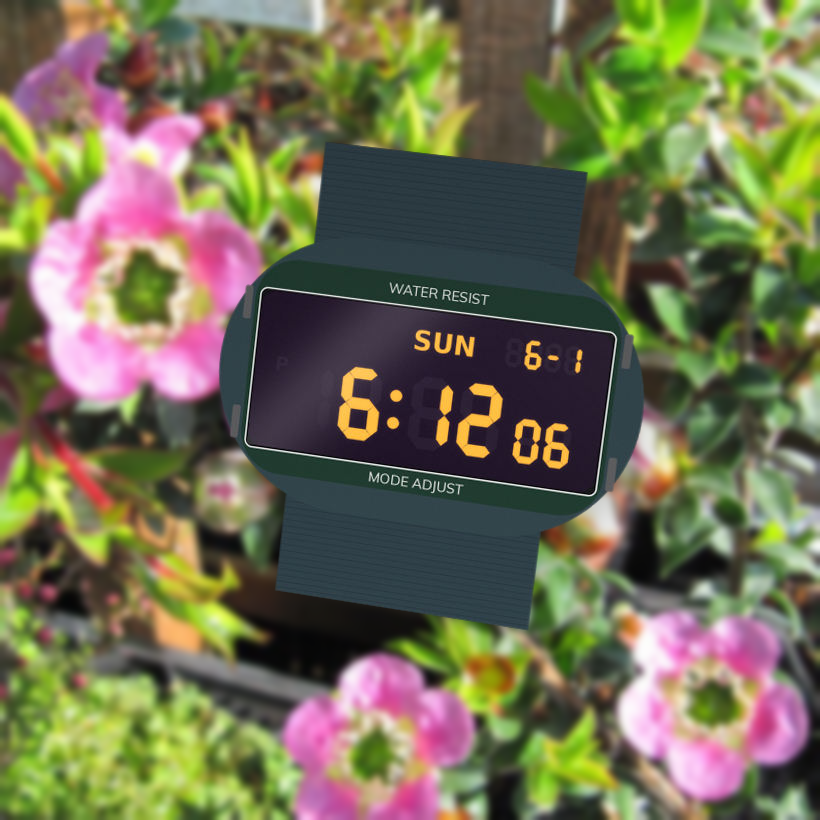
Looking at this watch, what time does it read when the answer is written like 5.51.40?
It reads 6.12.06
